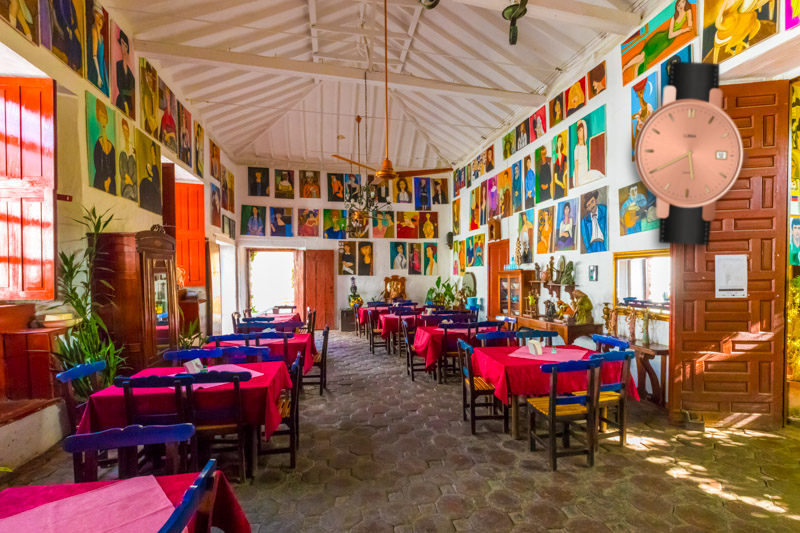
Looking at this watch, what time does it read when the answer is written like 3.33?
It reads 5.40
